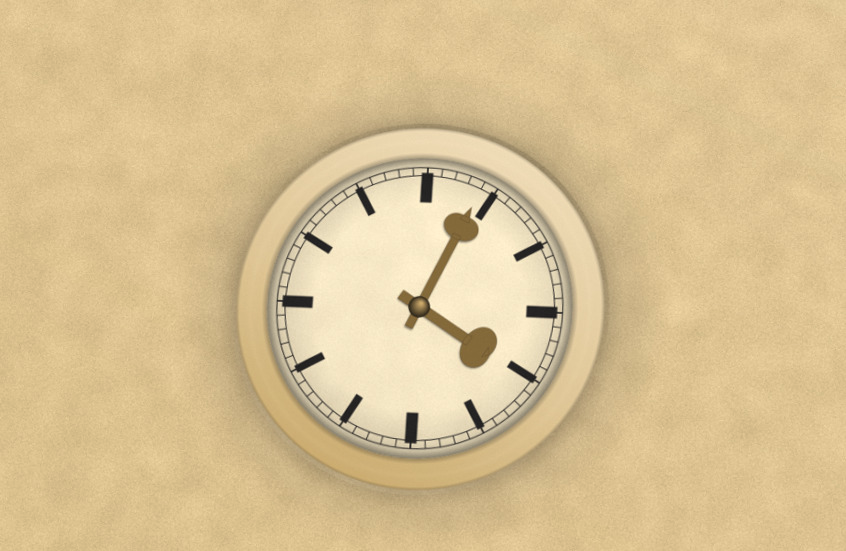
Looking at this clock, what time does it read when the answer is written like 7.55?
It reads 4.04
